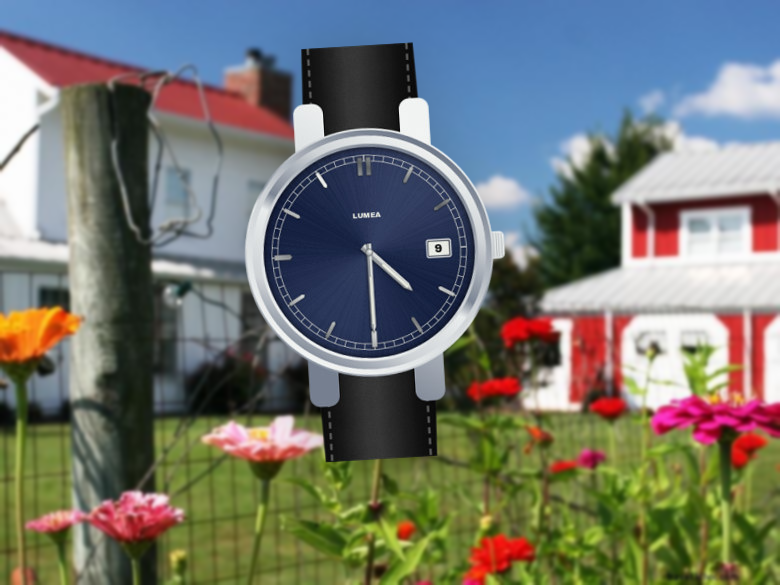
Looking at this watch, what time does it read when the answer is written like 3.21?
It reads 4.30
